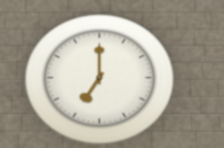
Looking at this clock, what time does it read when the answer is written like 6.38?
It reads 7.00
